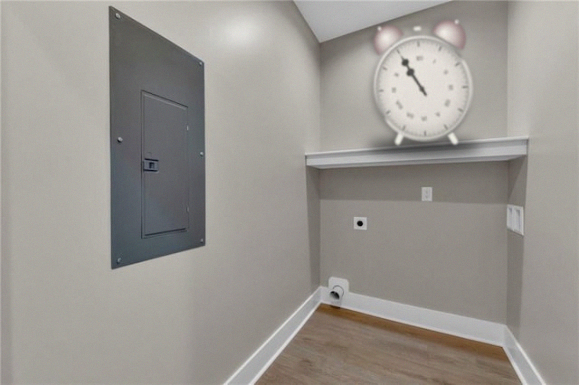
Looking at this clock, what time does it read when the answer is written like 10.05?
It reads 10.55
